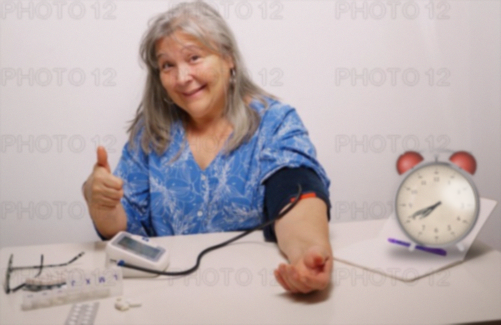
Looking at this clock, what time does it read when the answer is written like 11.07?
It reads 7.41
